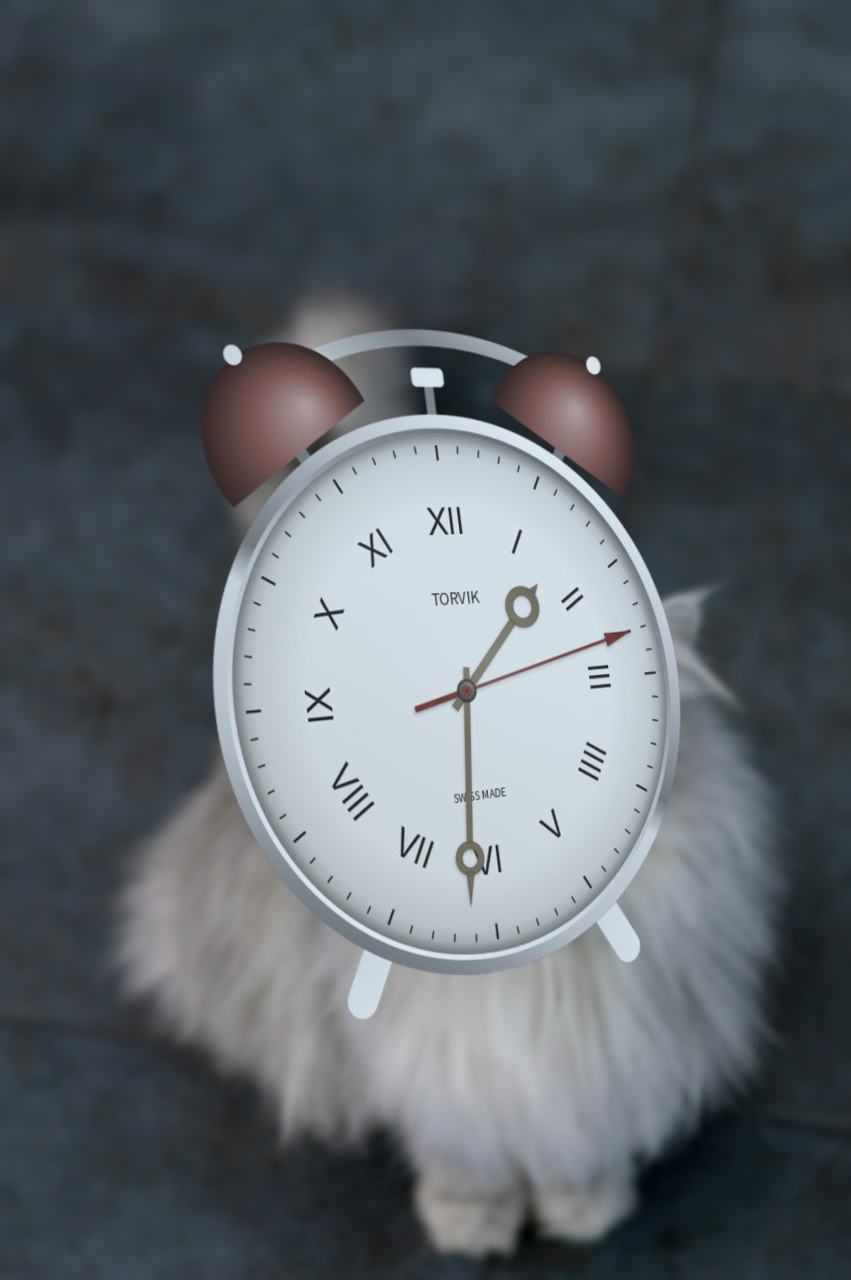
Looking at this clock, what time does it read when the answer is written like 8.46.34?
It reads 1.31.13
